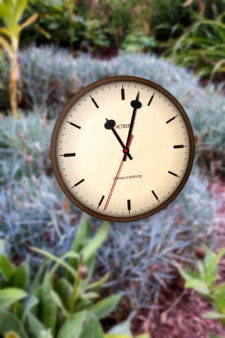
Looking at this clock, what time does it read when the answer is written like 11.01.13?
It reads 11.02.34
